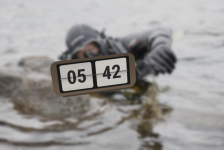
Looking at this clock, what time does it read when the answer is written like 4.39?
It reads 5.42
